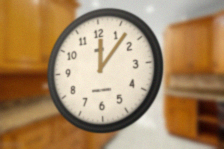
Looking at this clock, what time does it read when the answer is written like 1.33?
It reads 12.07
